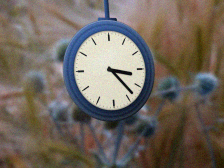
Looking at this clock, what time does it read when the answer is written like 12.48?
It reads 3.23
